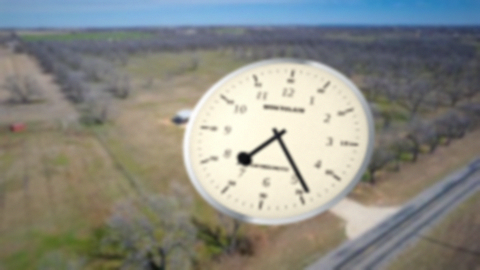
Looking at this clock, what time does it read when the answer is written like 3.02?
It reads 7.24
